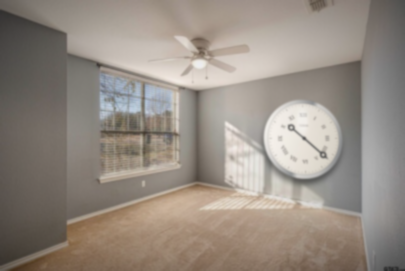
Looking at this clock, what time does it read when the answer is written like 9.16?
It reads 10.22
